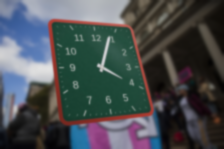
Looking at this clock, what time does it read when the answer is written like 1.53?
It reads 4.04
